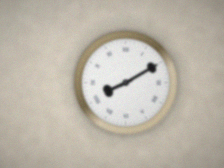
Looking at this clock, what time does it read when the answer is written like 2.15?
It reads 8.10
